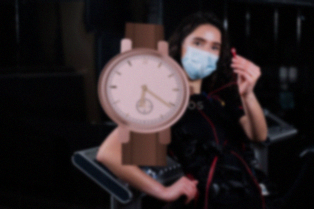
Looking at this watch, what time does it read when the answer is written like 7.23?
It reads 6.21
